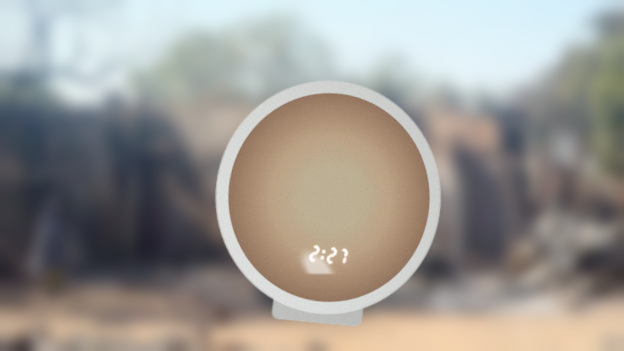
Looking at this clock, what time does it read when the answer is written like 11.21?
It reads 2.27
